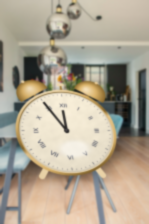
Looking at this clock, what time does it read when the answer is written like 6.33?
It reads 11.55
